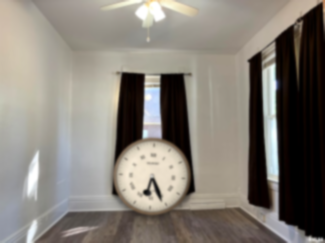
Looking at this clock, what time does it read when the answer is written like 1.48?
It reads 6.26
